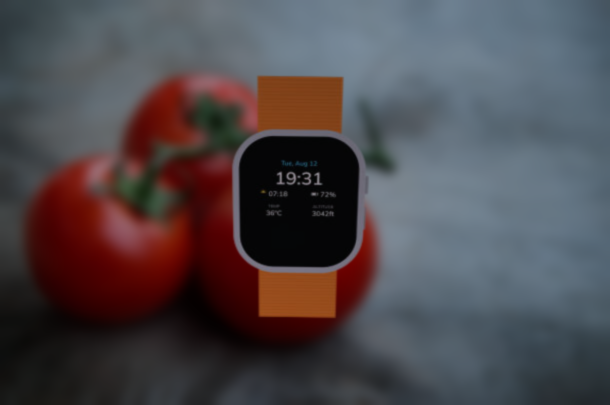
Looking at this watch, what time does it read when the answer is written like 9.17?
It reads 19.31
